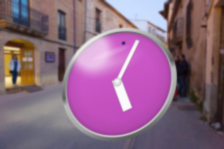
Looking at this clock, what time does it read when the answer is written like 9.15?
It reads 5.03
